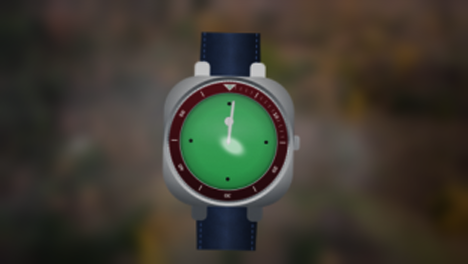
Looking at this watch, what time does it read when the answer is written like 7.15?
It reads 12.01
